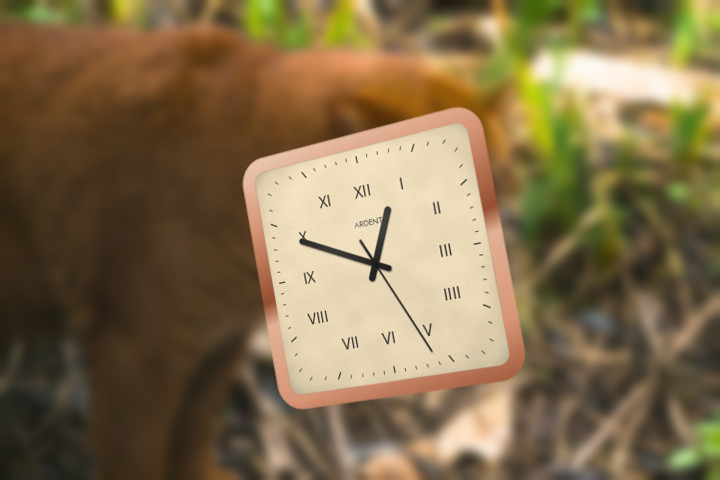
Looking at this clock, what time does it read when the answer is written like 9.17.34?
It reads 12.49.26
